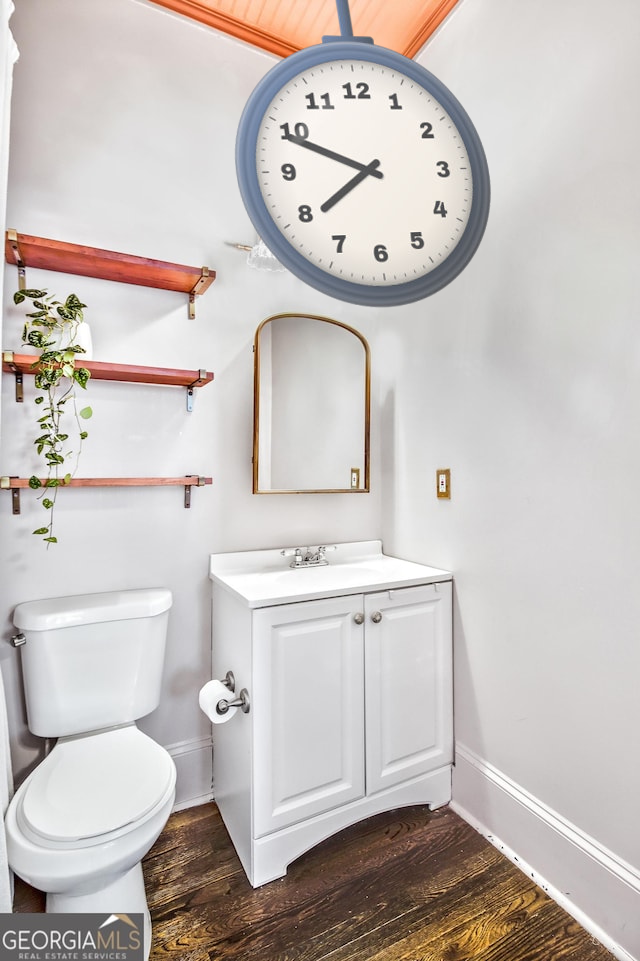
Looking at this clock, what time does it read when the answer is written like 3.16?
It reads 7.49
